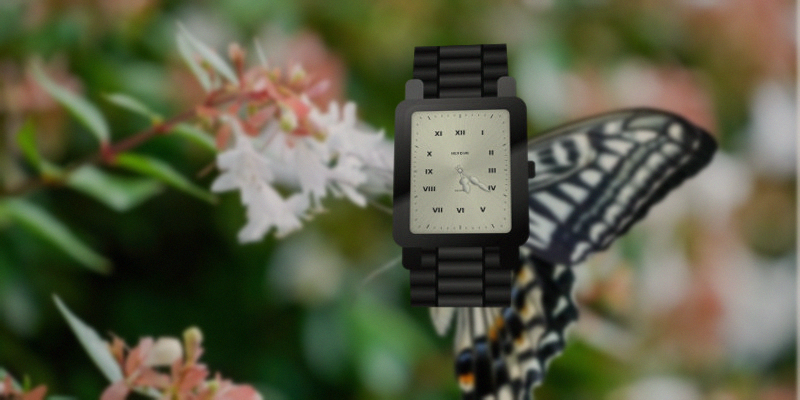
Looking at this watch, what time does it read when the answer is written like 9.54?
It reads 5.21
